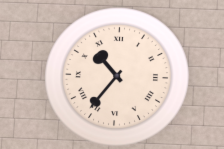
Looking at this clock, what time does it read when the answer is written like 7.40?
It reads 10.36
